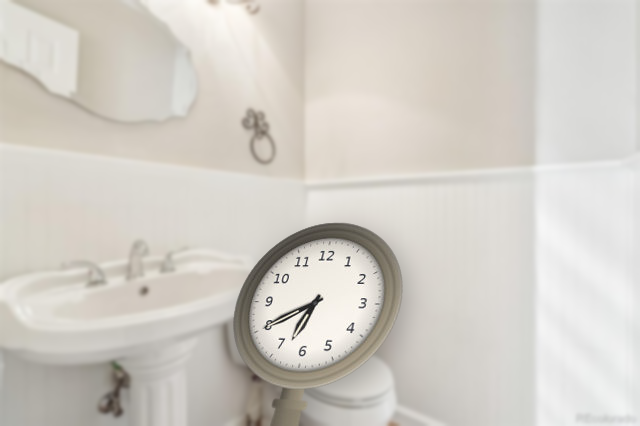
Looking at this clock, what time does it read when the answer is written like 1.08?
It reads 6.40
